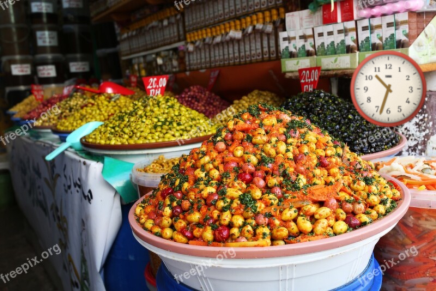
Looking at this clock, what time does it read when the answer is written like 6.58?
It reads 10.33
